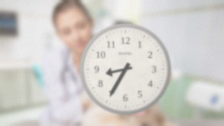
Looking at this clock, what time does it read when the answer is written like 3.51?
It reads 8.35
